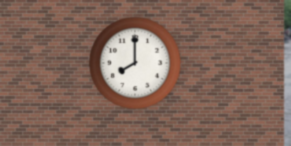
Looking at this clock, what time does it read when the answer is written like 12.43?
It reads 8.00
